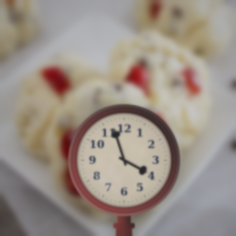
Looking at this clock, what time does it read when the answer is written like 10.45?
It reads 3.57
